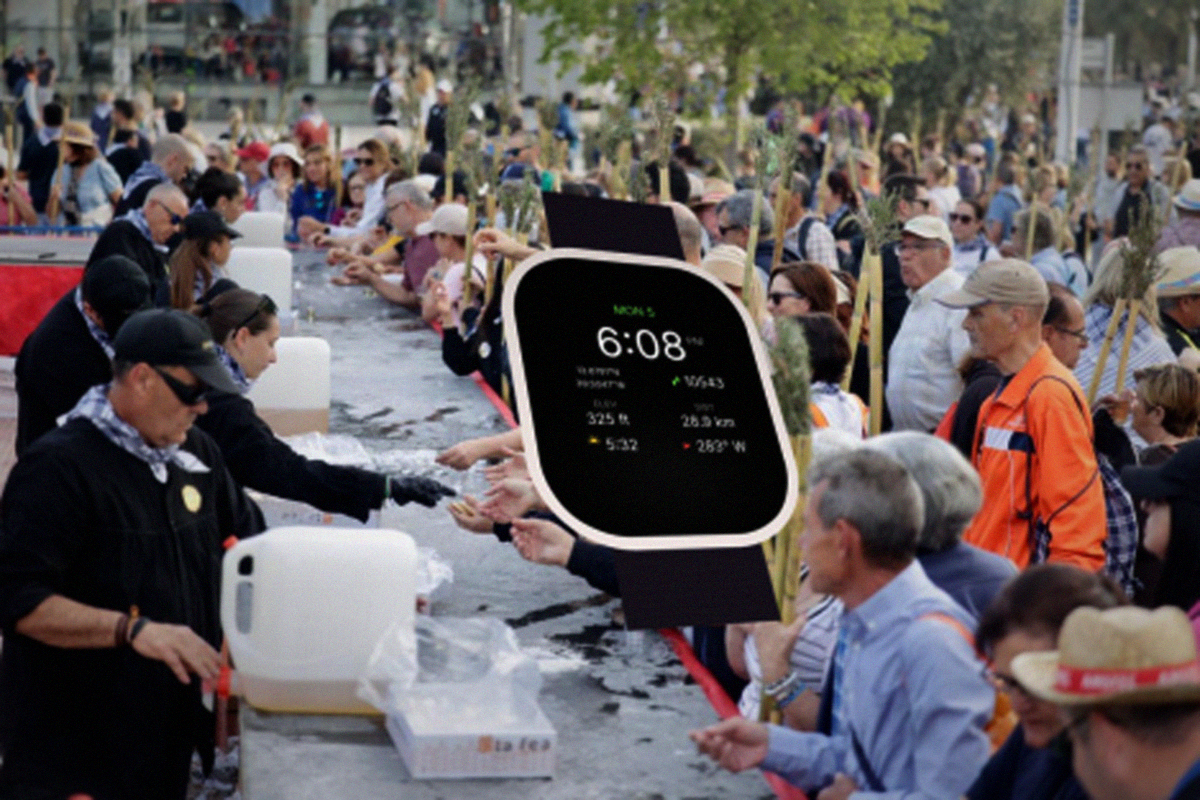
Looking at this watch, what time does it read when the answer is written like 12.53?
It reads 6.08
